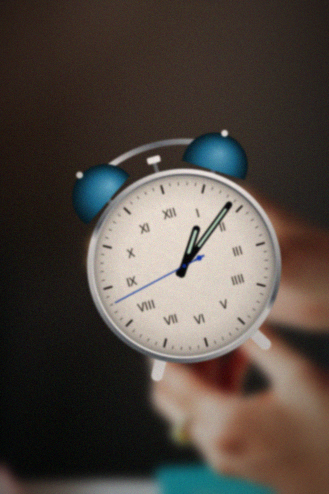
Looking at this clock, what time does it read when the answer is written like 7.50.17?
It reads 1.08.43
